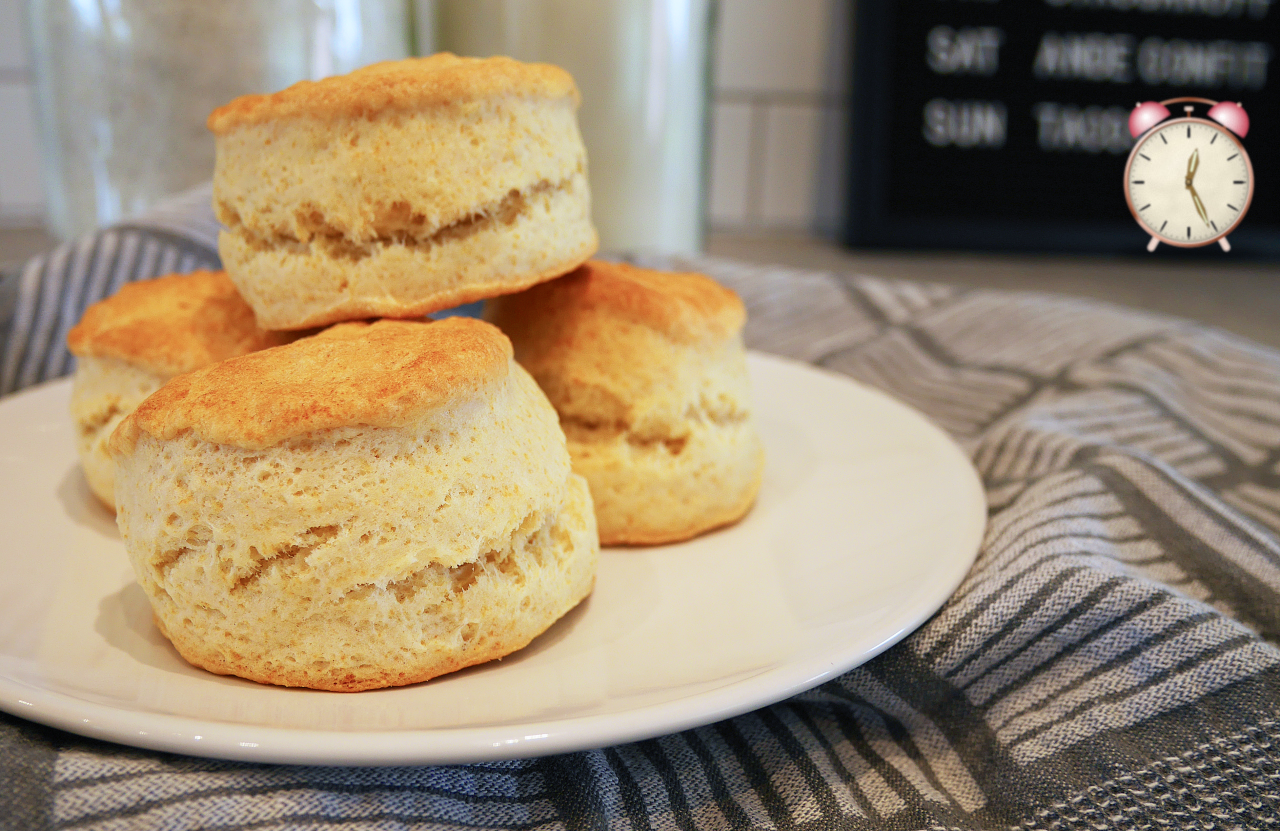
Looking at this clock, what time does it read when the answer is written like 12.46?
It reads 12.26
